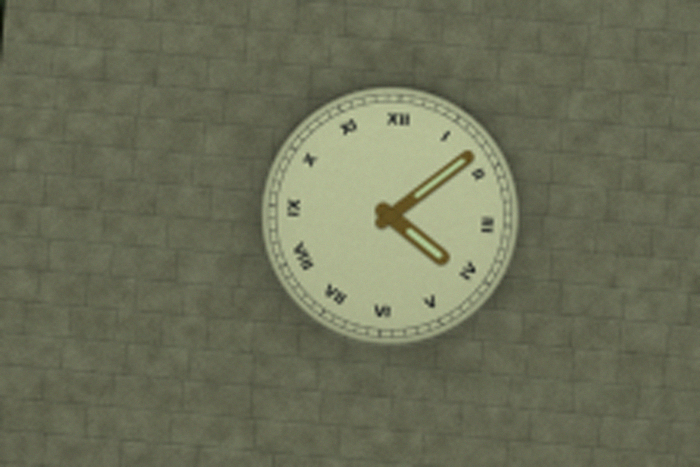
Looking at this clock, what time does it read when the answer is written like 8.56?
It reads 4.08
